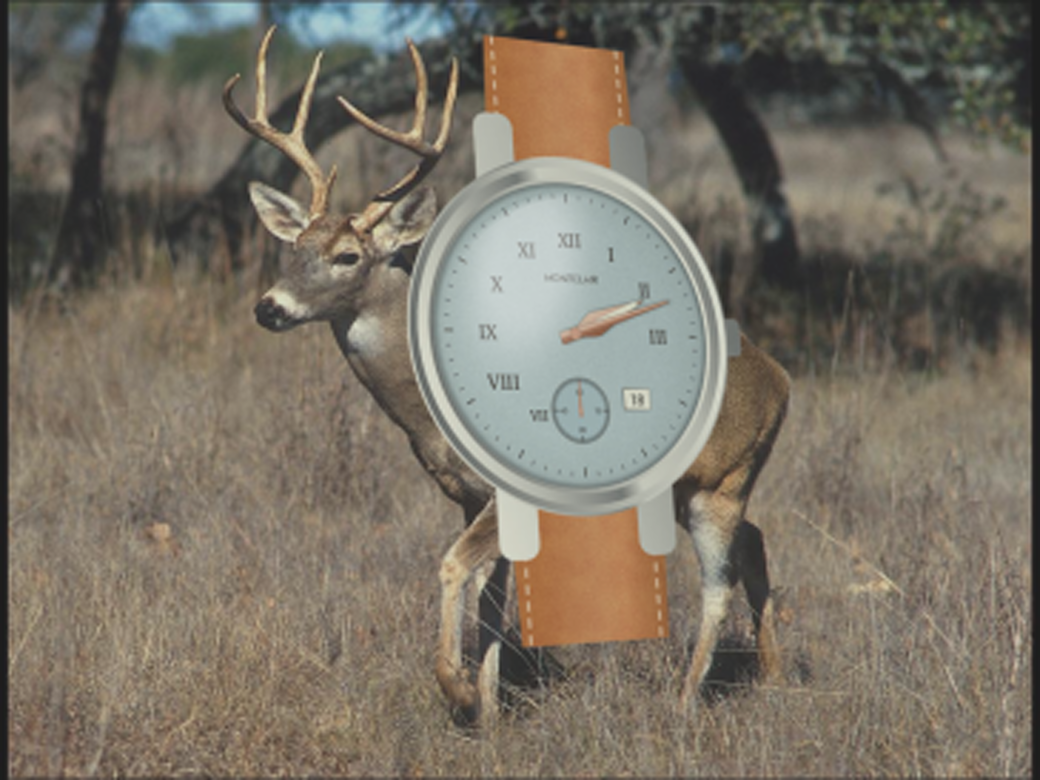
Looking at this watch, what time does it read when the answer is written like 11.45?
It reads 2.12
